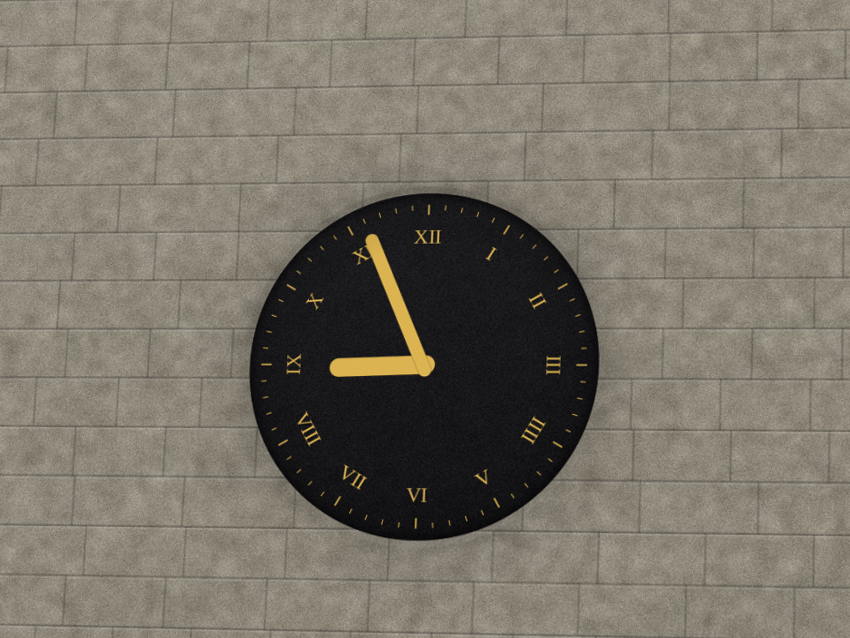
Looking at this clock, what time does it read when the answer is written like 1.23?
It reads 8.56
